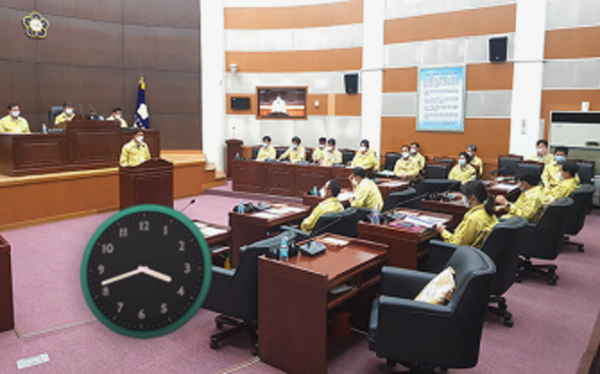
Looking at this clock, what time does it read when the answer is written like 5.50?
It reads 3.42
